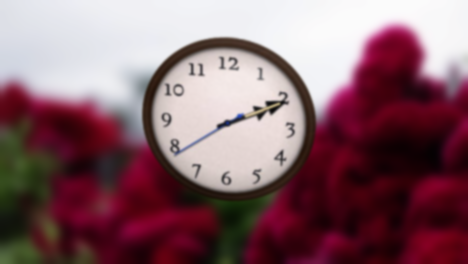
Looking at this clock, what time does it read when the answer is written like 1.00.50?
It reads 2.10.39
